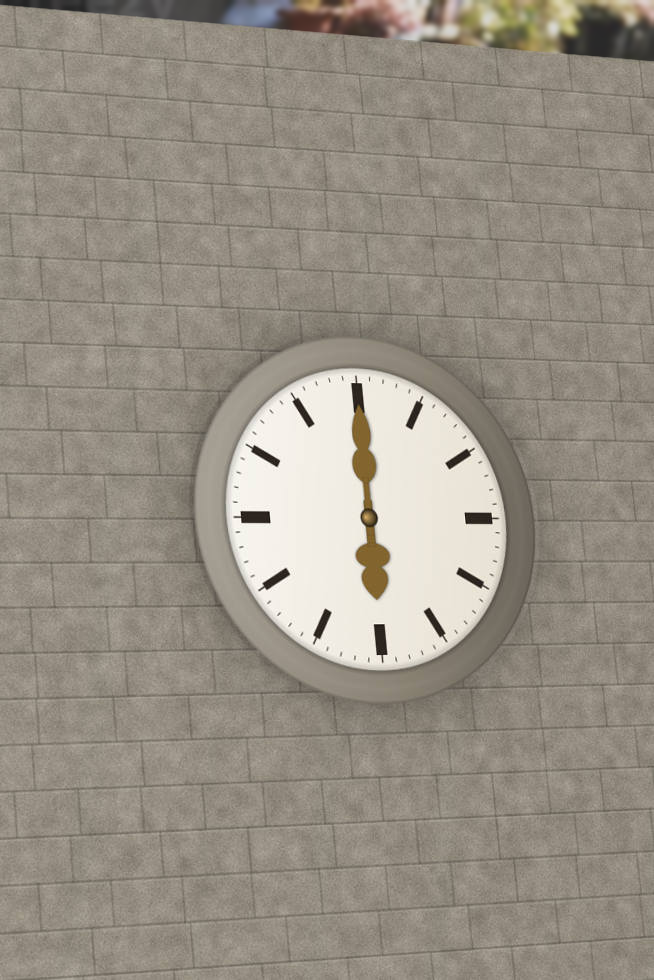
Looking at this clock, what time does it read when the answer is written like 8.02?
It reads 6.00
